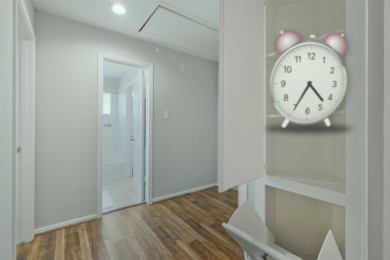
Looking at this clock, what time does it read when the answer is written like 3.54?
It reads 4.35
